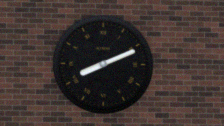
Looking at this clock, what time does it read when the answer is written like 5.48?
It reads 8.11
